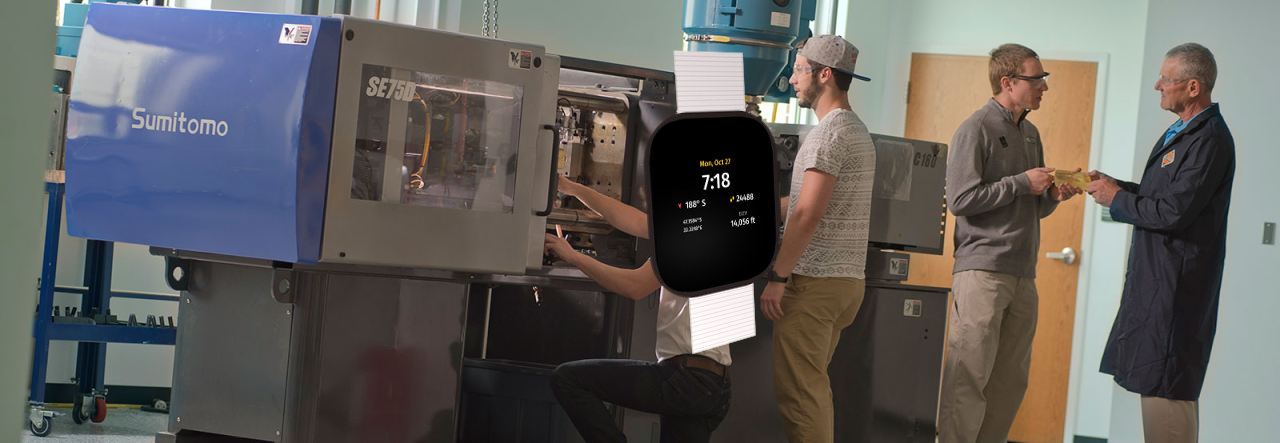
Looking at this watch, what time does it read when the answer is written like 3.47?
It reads 7.18
